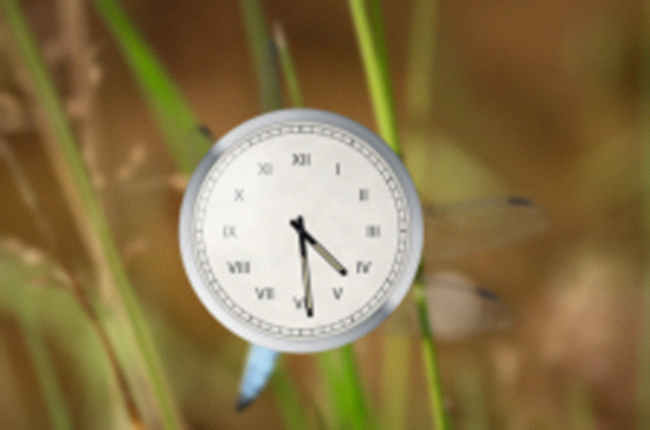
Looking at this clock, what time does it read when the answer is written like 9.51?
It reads 4.29
